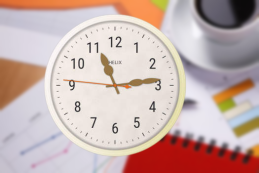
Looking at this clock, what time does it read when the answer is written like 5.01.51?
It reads 11.13.46
